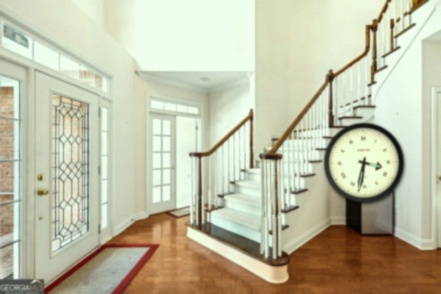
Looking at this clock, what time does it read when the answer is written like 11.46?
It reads 3.32
